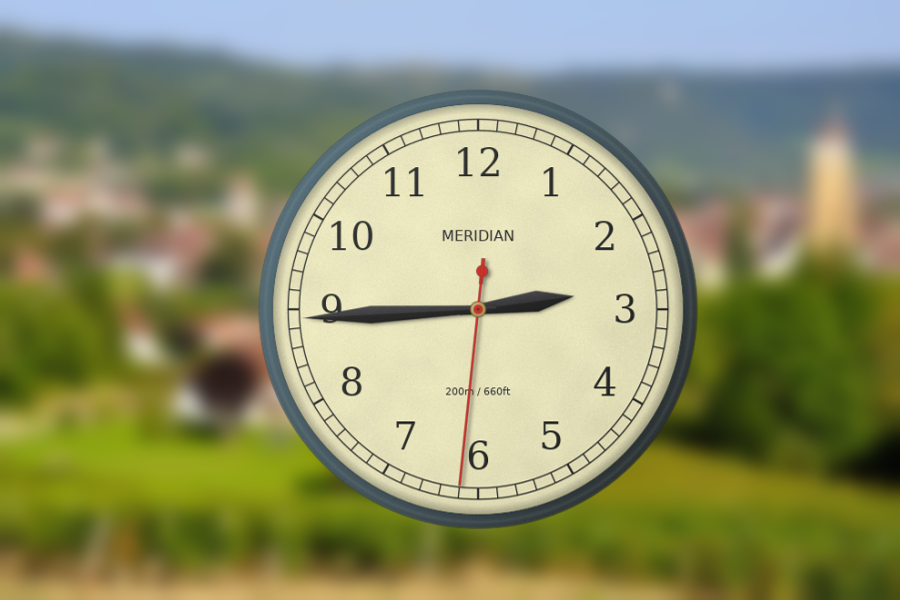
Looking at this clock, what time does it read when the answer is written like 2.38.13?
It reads 2.44.31
